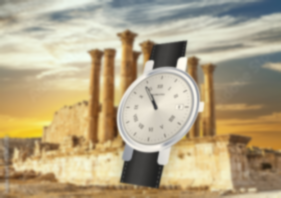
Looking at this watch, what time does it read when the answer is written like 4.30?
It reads 10.54
